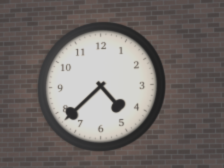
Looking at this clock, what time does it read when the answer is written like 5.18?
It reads 4.38
